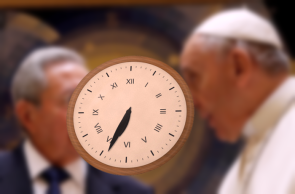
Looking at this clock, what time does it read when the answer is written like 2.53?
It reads 6.34
